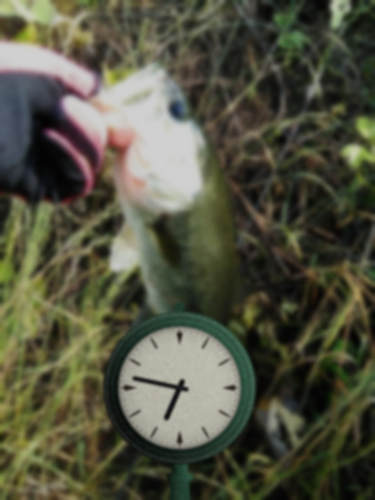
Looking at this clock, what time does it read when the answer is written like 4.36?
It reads 6.47
